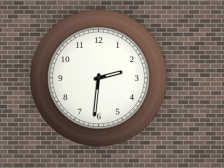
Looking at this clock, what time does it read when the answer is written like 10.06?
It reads 2.31
